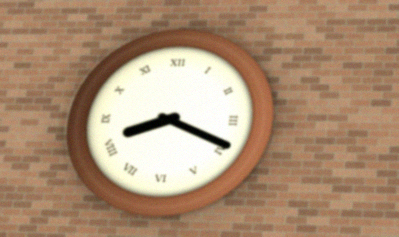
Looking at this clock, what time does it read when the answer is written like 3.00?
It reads 8.19
